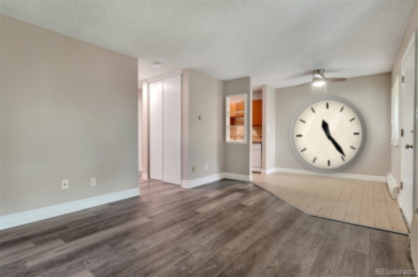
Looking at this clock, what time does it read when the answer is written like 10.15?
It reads 11.24
